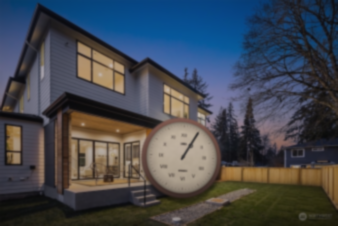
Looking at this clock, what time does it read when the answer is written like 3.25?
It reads 1.05
